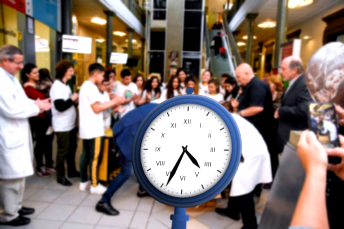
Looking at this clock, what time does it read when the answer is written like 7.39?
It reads 4.34
